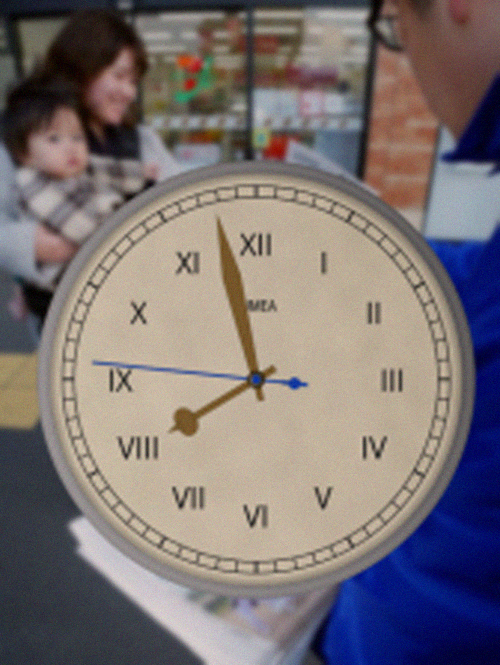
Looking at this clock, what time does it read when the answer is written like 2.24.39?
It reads 7.57.46
